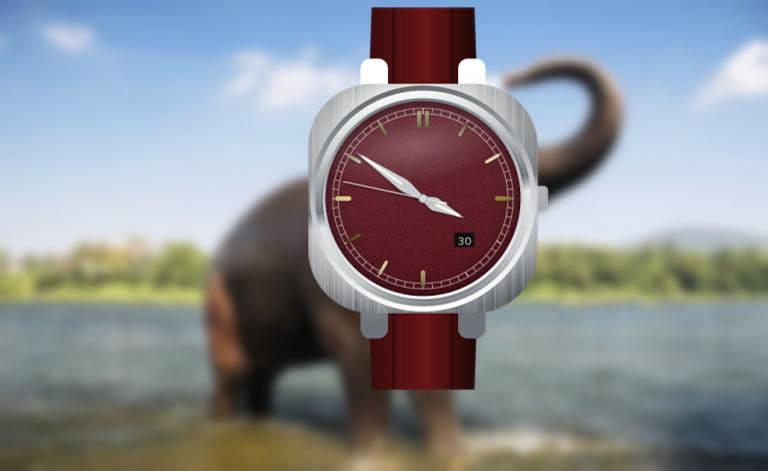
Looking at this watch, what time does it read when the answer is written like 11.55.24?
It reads 3.50.47
